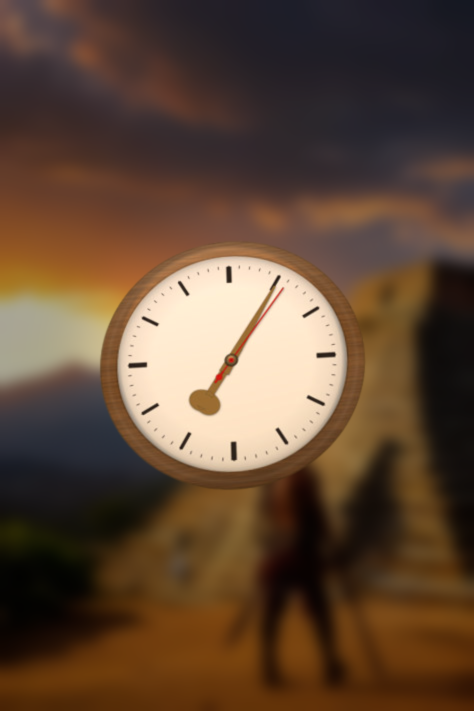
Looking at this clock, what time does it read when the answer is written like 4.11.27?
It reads 7.05.06
